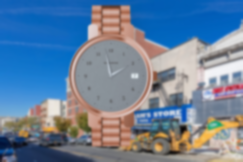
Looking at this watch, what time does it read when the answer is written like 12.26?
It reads 1.58
